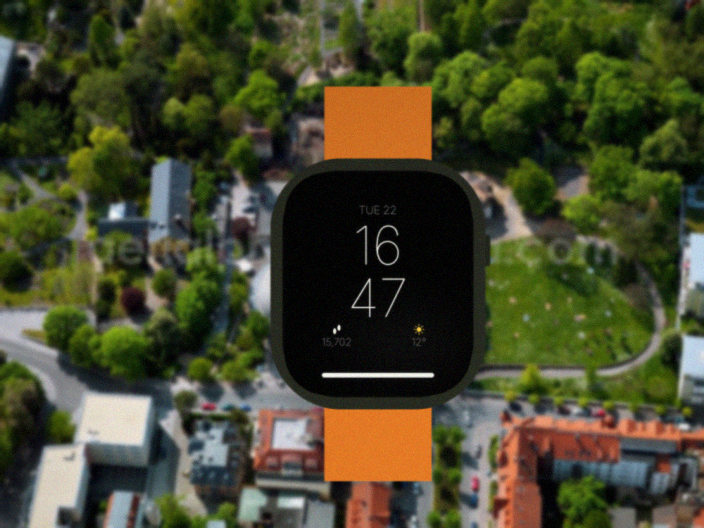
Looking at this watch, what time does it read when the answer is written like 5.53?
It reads 16.47
